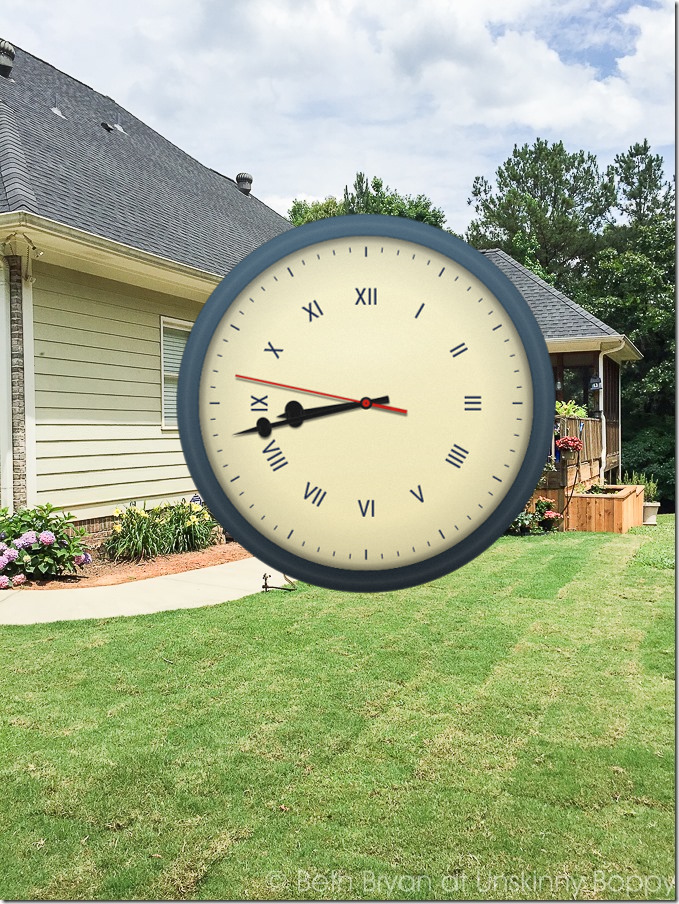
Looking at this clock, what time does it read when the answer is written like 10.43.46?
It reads 8.42.47
